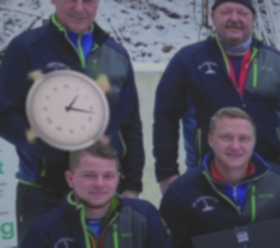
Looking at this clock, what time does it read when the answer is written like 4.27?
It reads 1.17
